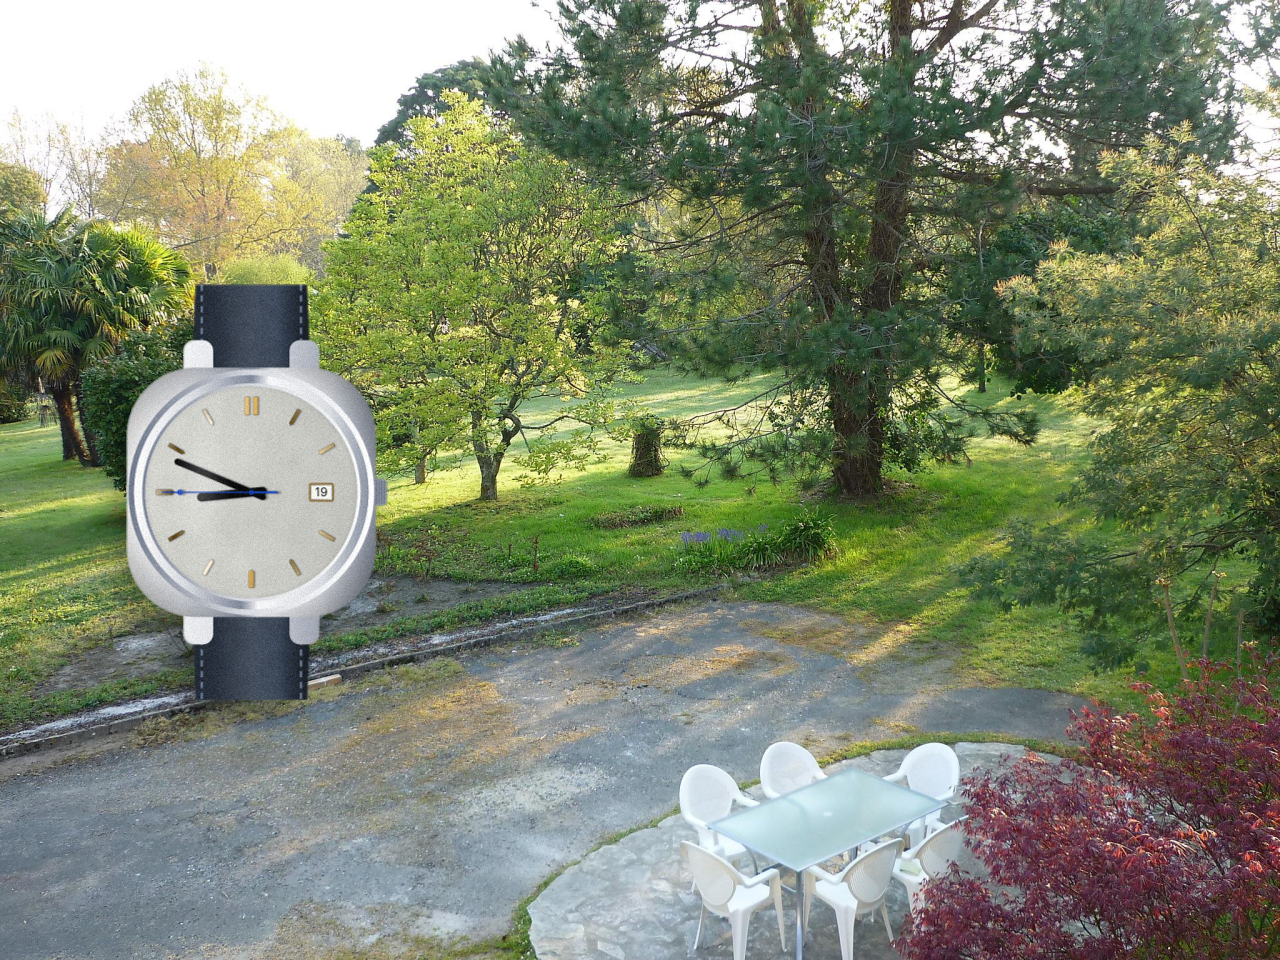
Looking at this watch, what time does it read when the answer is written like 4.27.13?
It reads 8.48.45
